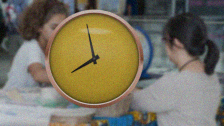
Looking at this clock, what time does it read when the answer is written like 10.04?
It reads 7.58
